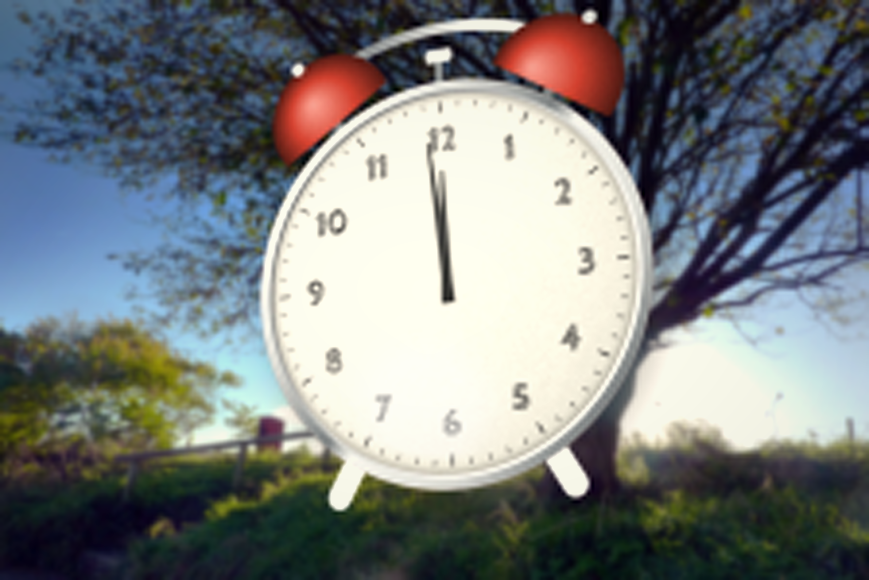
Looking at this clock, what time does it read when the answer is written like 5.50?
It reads 11.59
